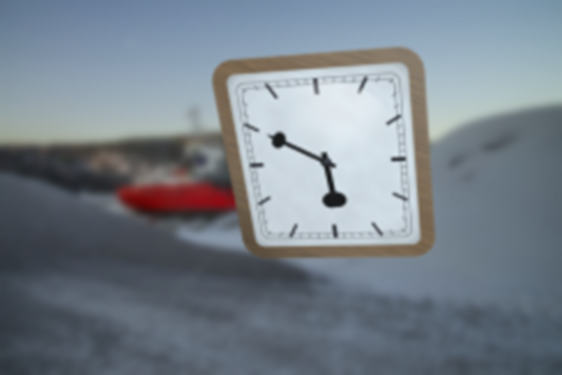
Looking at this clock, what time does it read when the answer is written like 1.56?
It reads 5.50
